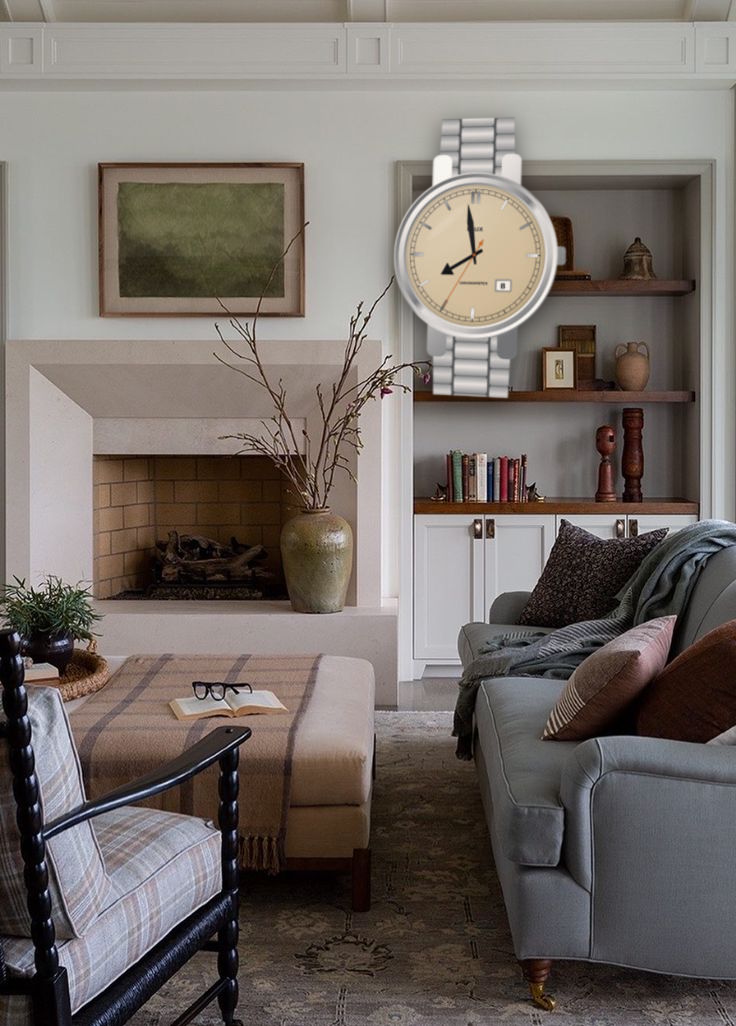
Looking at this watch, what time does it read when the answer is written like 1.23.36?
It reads 7.58.35
